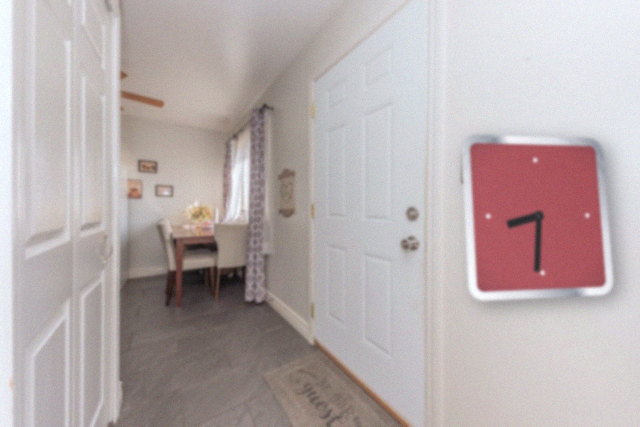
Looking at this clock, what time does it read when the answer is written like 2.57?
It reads 8.31
